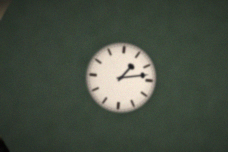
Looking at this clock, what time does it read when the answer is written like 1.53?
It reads 1.13
